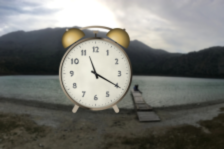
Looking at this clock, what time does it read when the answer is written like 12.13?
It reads 11.20
